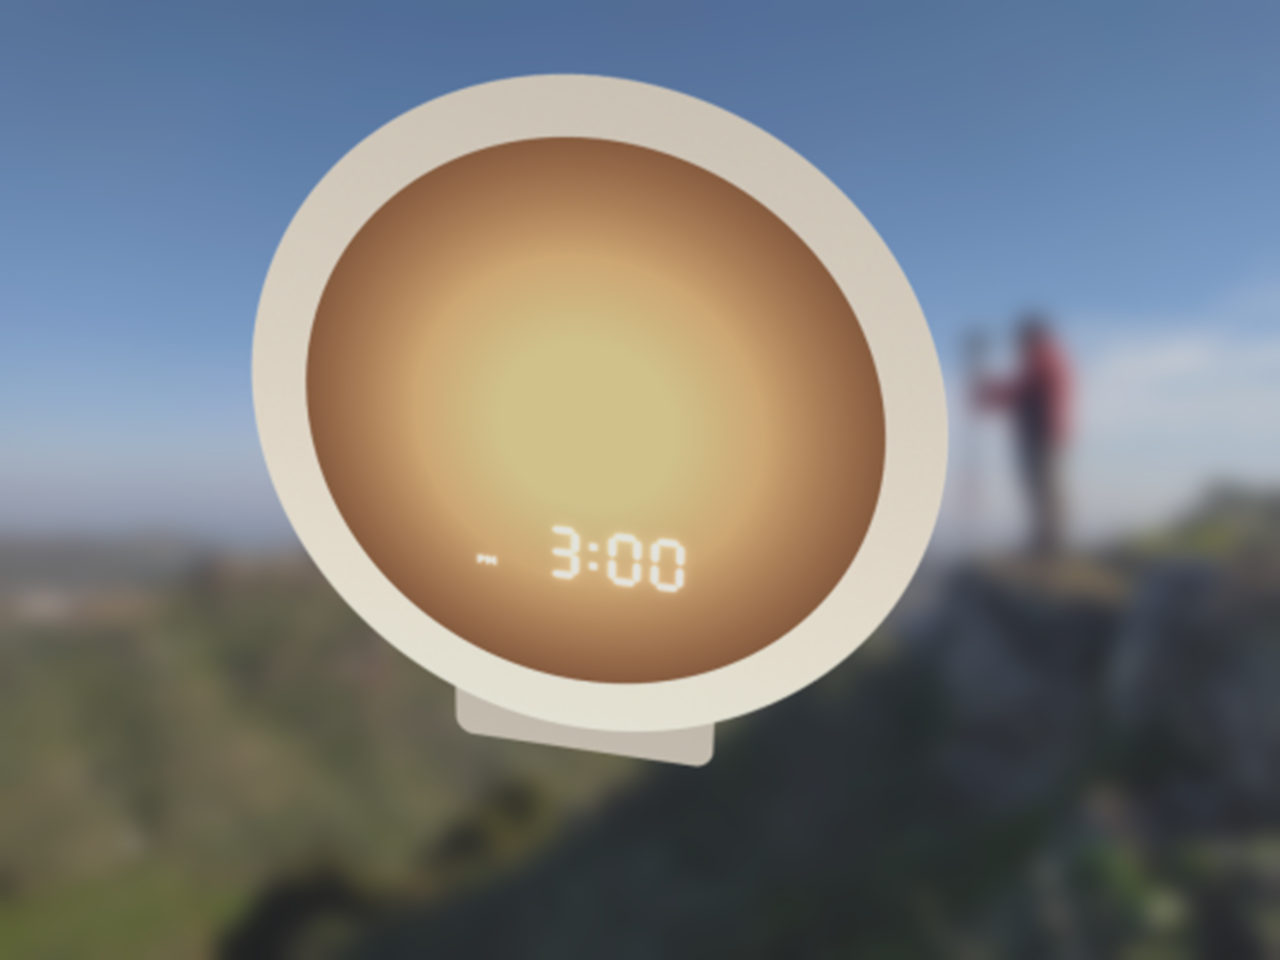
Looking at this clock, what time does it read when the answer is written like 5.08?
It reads 3.00
